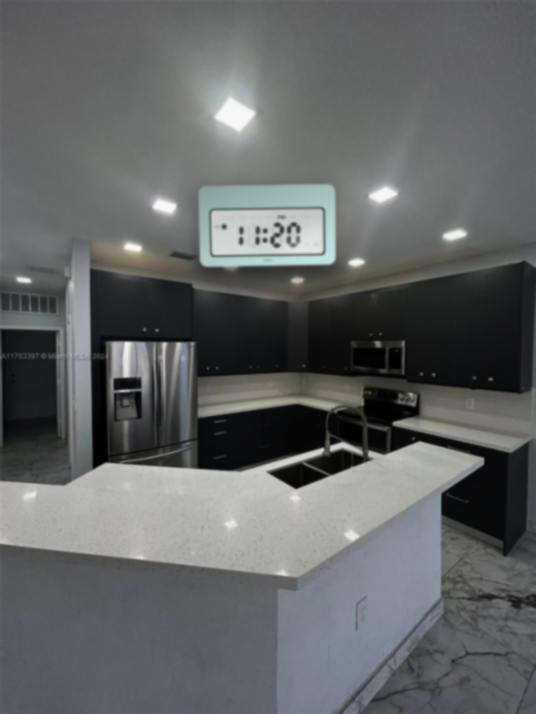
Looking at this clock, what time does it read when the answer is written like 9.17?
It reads 11.20
